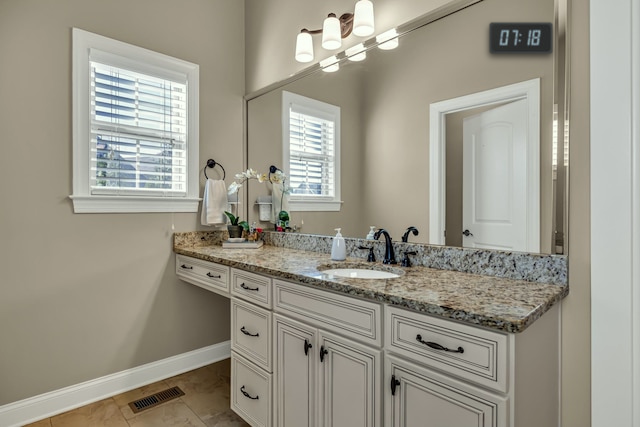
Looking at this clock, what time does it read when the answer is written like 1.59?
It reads 7.18
